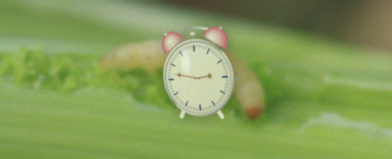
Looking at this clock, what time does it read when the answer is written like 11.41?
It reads 2.47
